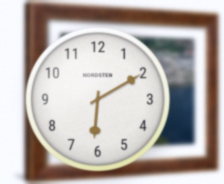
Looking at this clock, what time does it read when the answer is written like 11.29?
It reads 6.10
